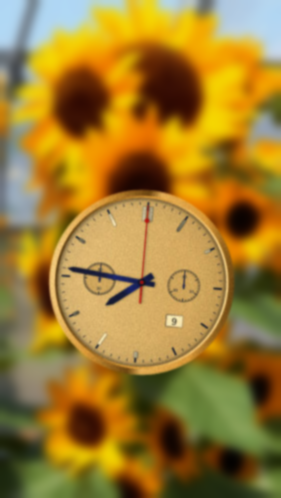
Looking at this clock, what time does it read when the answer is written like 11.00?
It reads 7.46
